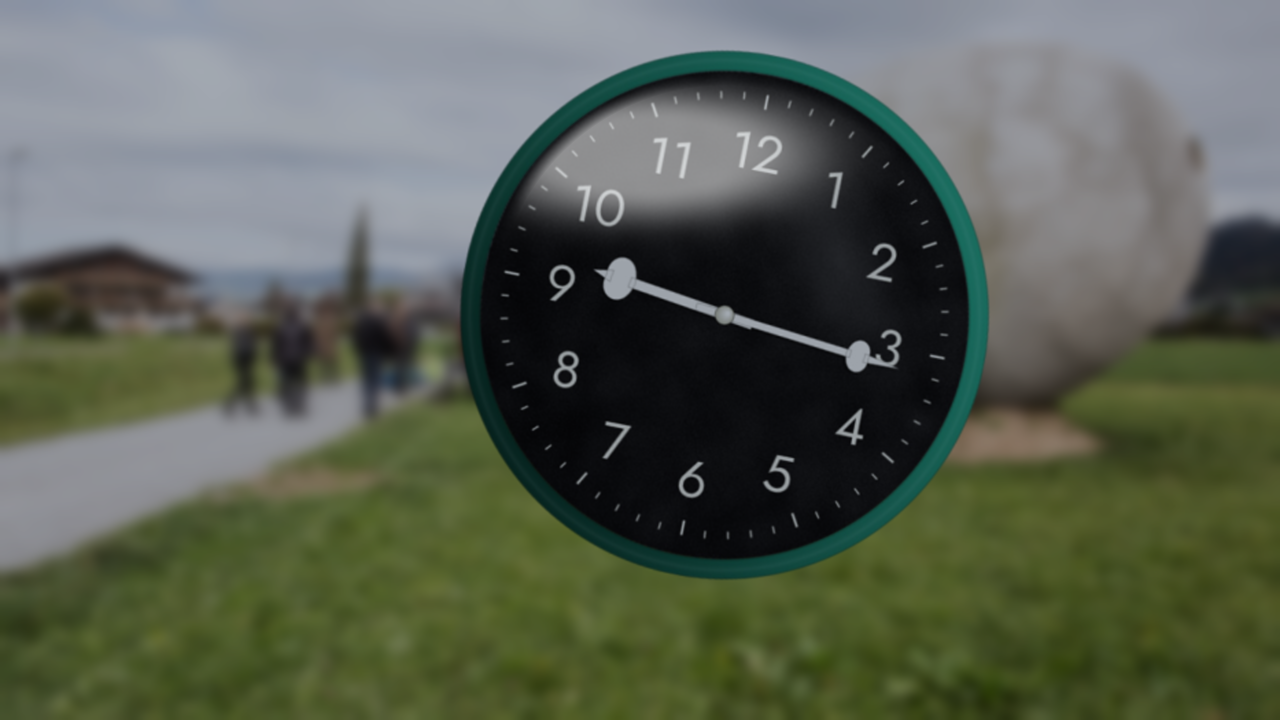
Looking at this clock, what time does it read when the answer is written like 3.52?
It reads 9.16
